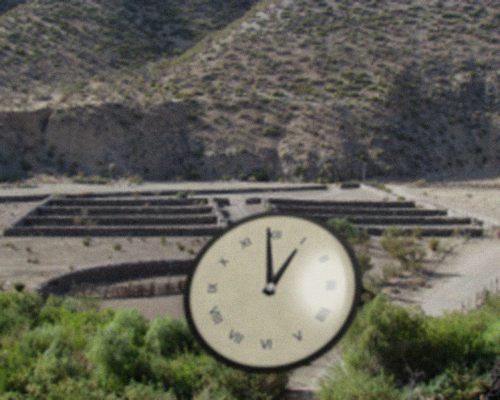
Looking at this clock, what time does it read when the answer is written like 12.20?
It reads 12.59
